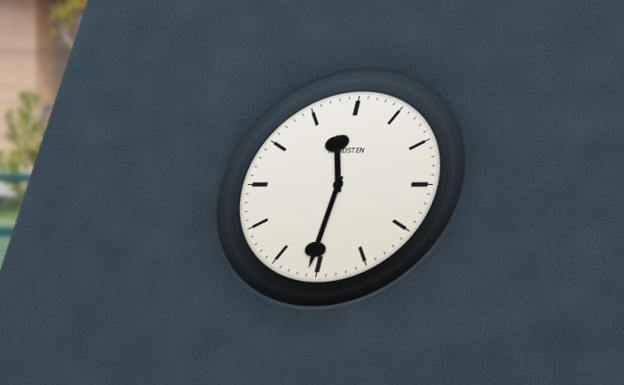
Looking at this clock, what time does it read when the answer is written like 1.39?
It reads 11.31
